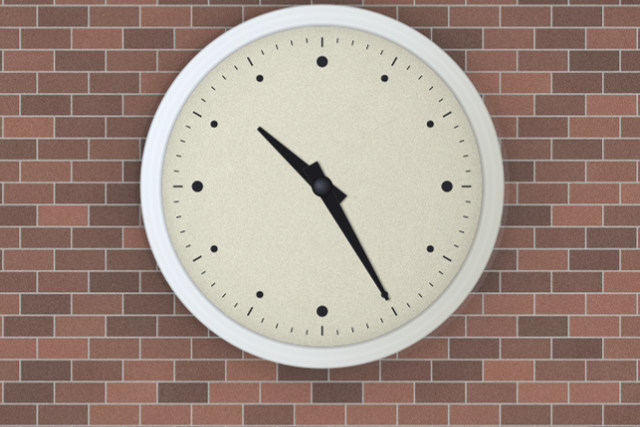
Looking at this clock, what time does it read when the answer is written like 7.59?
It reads 10.25
